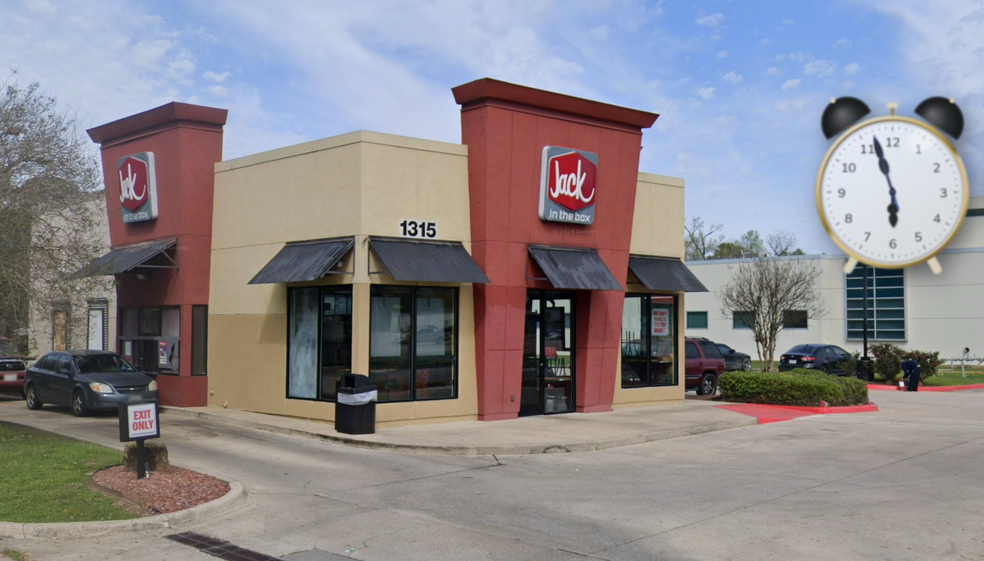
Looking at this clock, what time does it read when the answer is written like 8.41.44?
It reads 5.56.57
